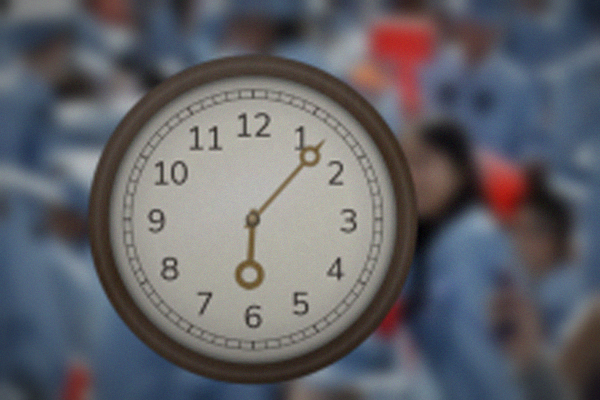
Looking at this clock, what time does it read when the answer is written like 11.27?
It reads 6.07
